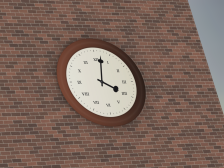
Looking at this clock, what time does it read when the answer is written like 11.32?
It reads 4.02
